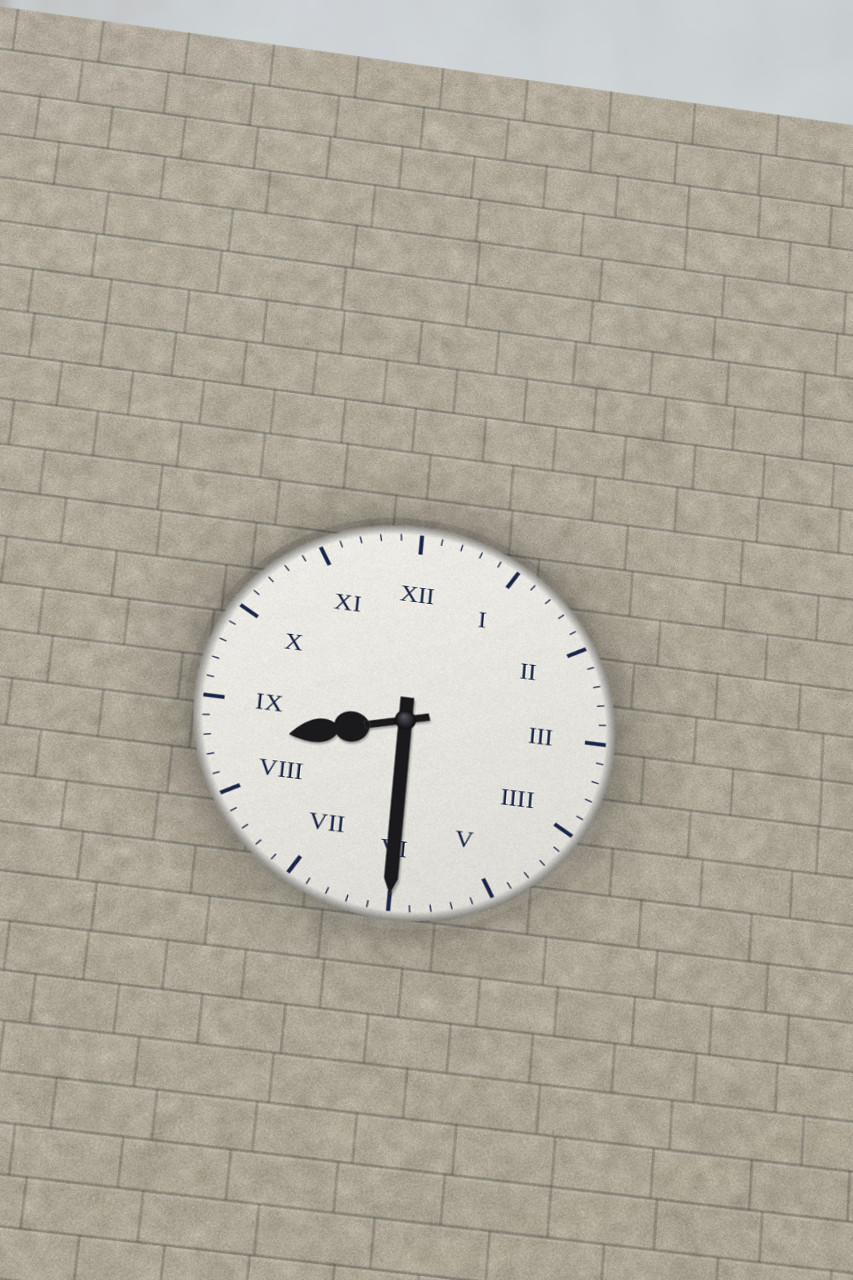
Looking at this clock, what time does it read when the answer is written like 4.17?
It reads 8.30
